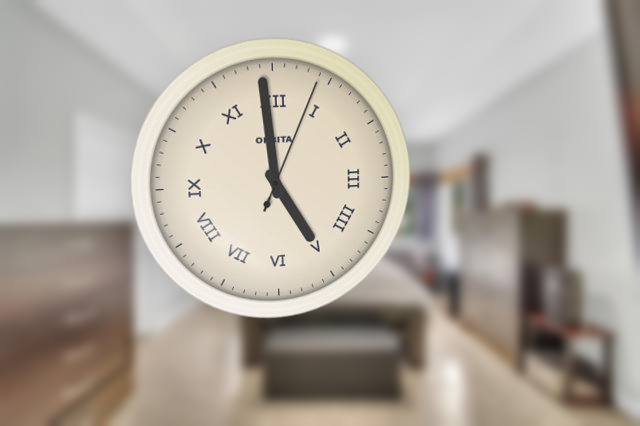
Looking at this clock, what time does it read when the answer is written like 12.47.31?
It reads 4.59.04
